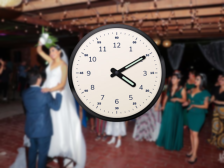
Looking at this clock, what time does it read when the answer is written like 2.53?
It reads 4.10
